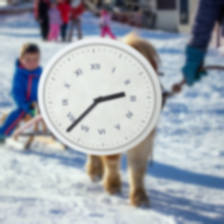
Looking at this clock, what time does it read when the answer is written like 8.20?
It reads 2.38
